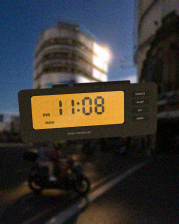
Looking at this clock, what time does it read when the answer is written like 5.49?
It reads 11.08
